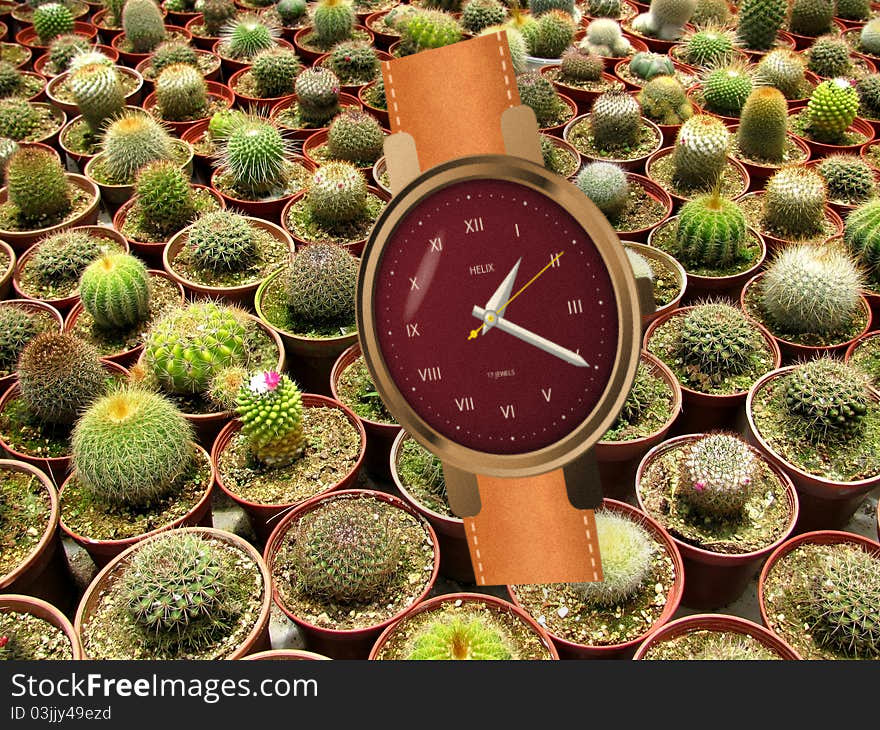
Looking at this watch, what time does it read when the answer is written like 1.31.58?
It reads 1.20.10
